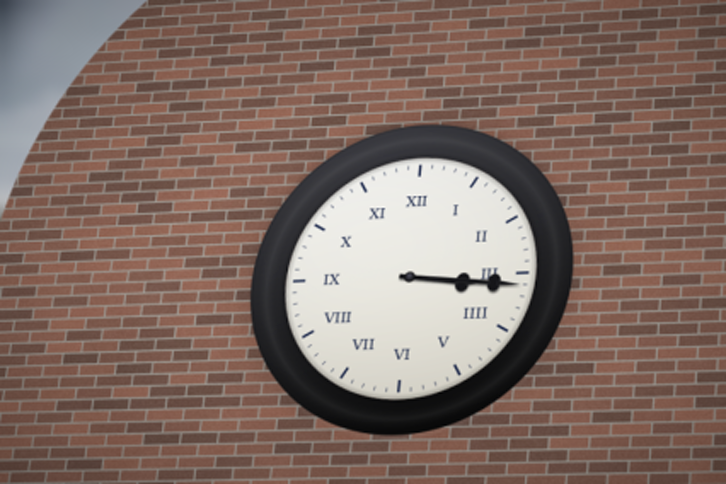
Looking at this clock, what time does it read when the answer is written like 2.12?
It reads 3.16
